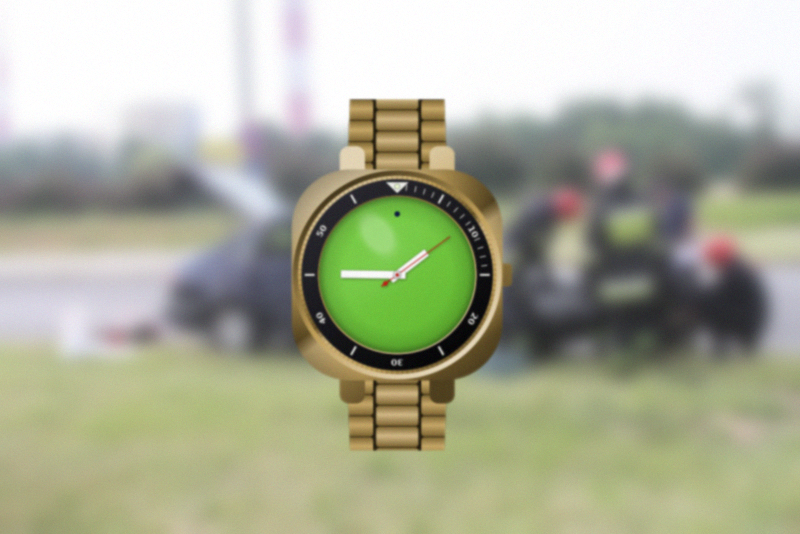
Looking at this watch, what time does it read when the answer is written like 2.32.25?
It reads 1.45.09
